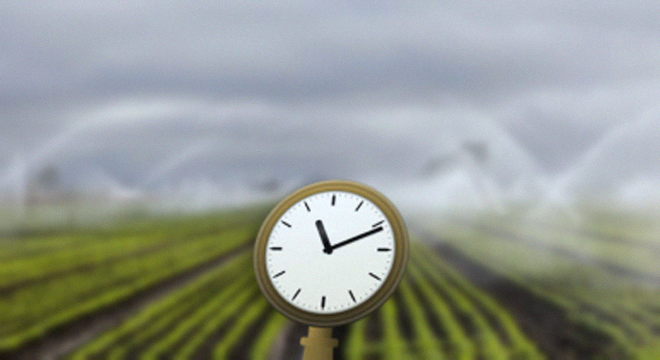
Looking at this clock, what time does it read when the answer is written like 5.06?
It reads 11.11
